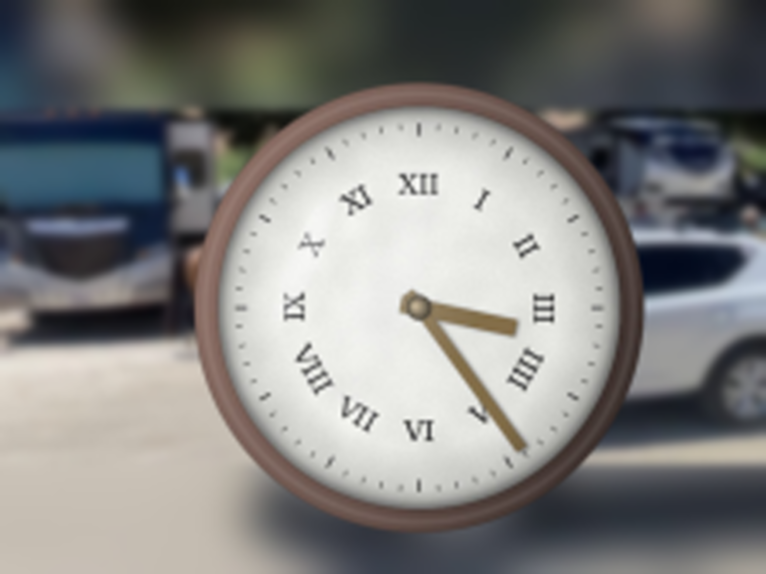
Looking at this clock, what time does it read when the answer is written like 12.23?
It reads 3.24
